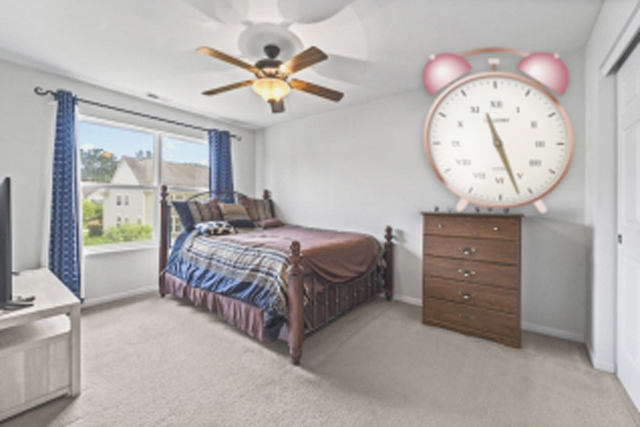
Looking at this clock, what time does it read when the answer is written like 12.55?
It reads 11.27
